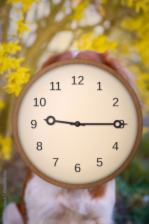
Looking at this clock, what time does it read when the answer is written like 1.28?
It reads 9.15
